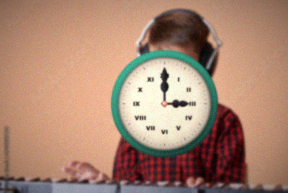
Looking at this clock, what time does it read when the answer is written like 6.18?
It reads 3.00
